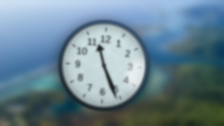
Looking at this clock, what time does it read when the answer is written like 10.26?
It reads 11.26
